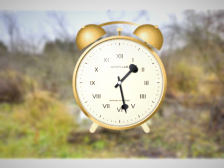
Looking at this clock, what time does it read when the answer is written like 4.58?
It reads 1.28
